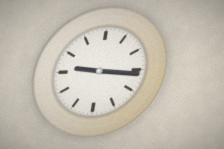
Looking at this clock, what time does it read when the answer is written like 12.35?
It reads 9.16
